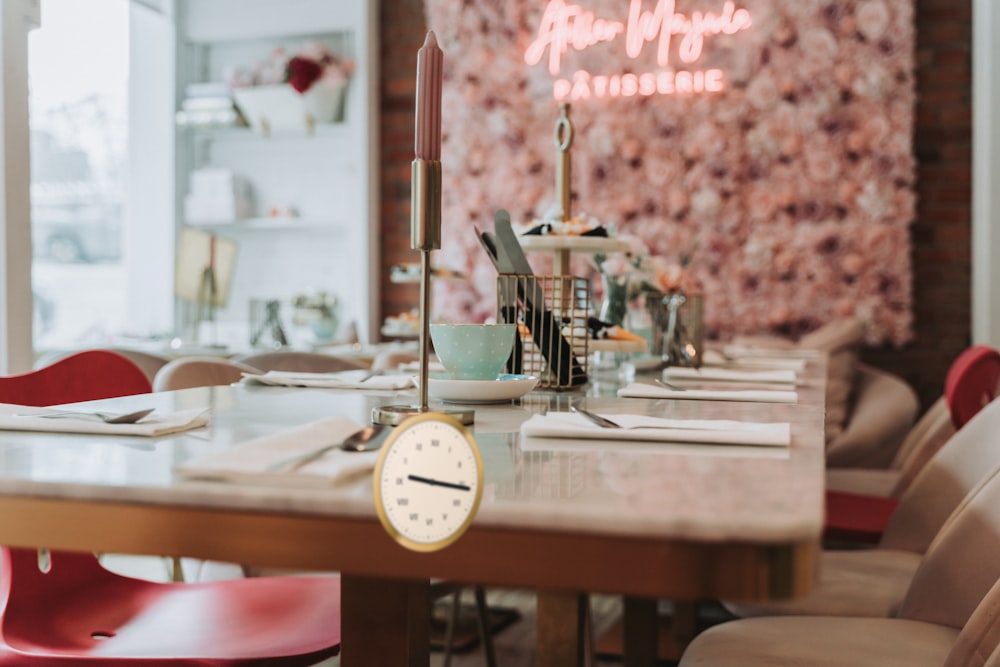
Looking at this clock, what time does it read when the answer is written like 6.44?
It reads 9.16
